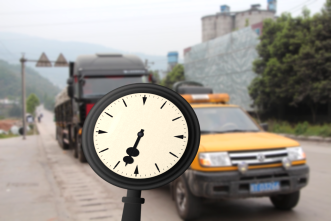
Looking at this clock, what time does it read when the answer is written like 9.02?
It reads 6.33
